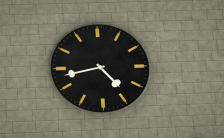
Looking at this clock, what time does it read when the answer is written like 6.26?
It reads 4.43
